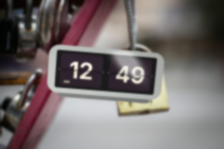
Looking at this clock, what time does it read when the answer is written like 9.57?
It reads 12.49
